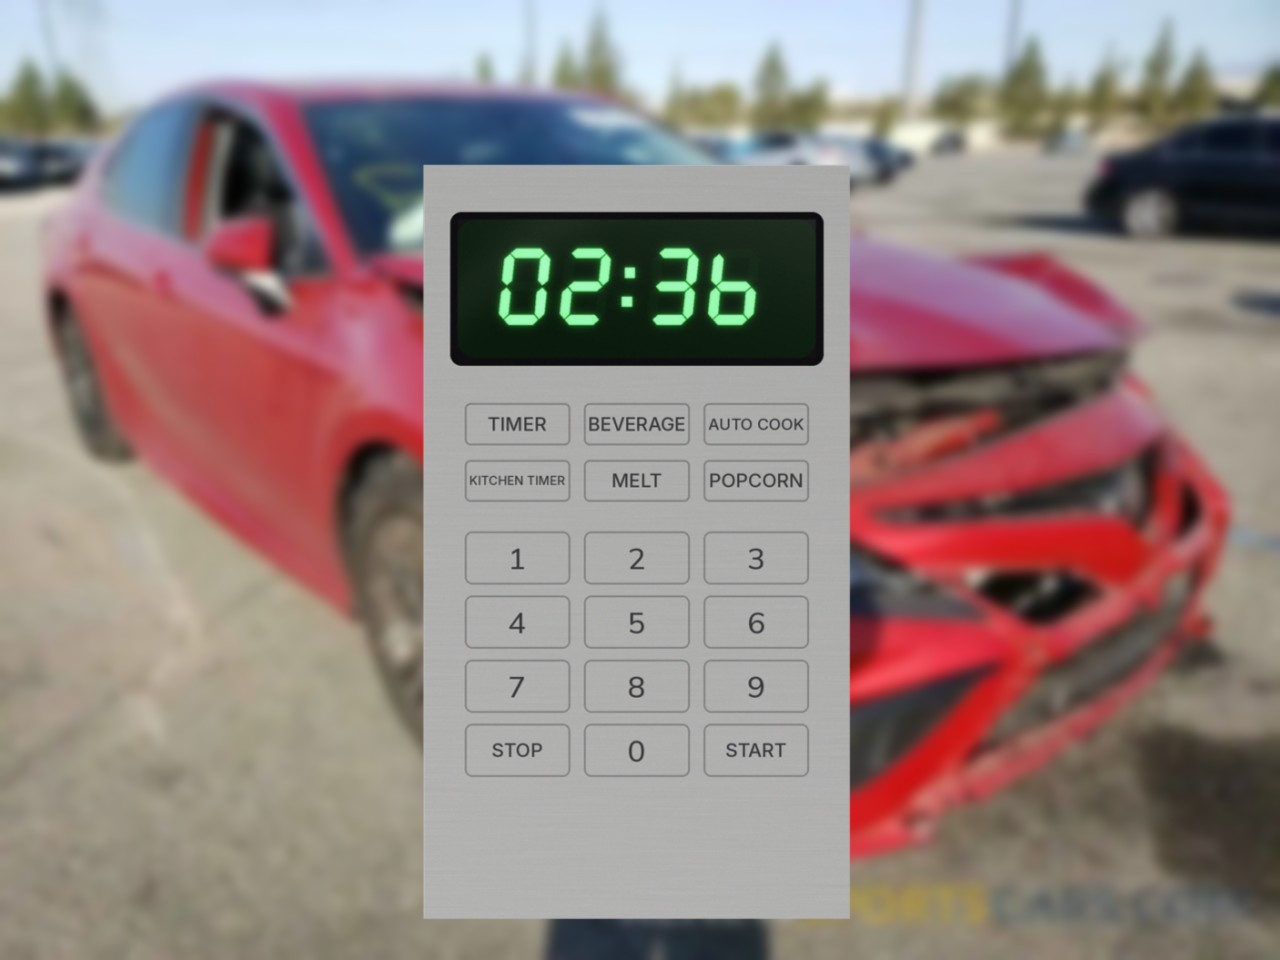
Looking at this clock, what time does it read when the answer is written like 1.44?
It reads 2.36
